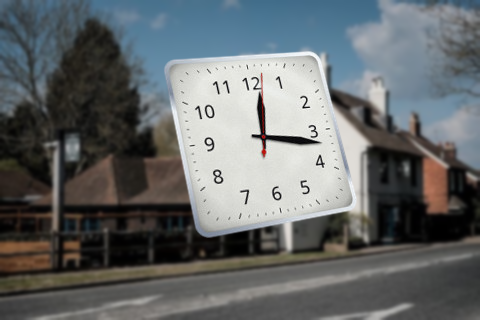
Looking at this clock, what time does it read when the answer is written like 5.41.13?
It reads 12.17.02
